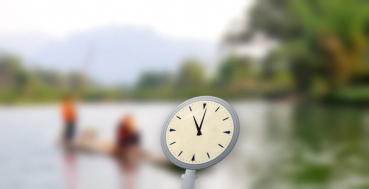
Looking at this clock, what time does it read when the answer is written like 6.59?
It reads 11.01
